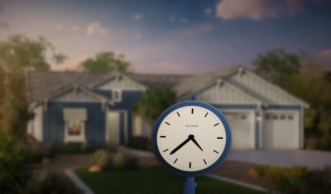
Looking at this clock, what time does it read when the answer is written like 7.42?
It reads 4.38
